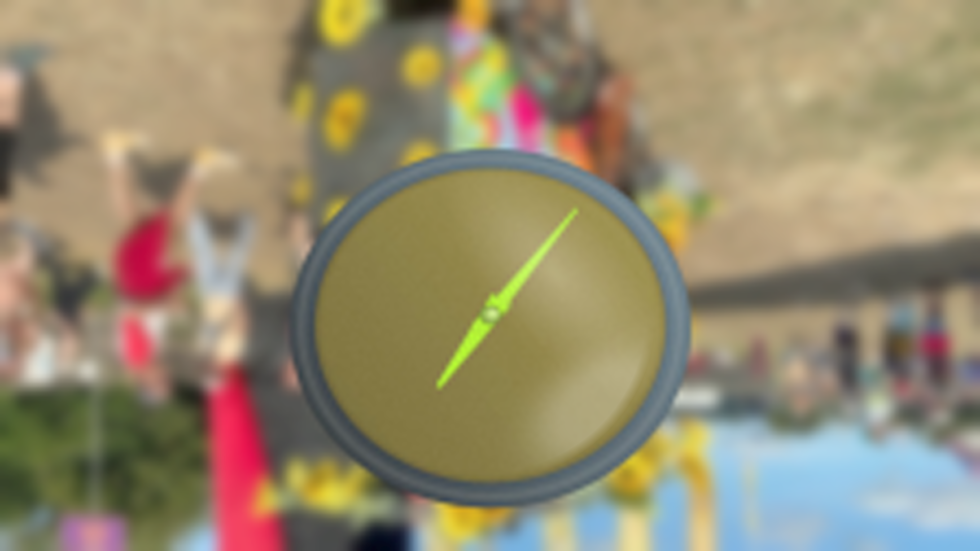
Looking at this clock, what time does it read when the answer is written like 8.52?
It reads 7.06
